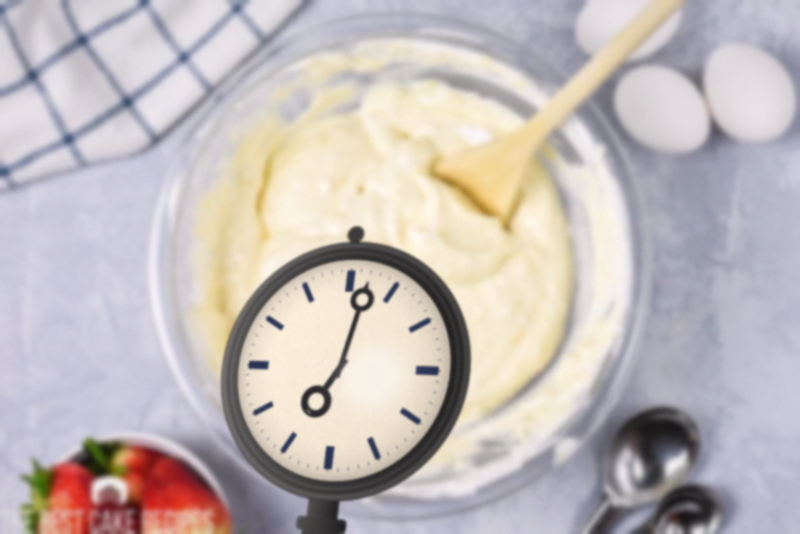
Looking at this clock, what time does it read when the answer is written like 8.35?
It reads 7.02
